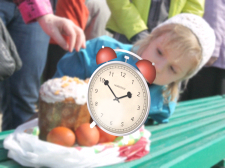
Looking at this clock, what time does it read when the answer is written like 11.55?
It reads 1.51
